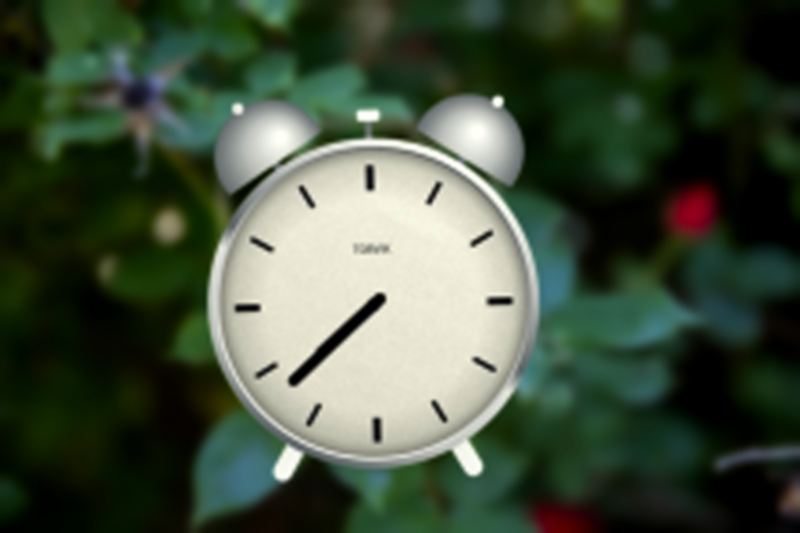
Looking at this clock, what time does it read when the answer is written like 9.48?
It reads 7.38
